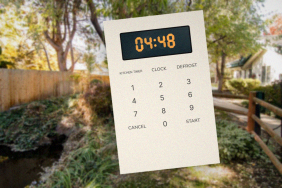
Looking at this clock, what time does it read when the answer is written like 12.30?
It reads 4.48
